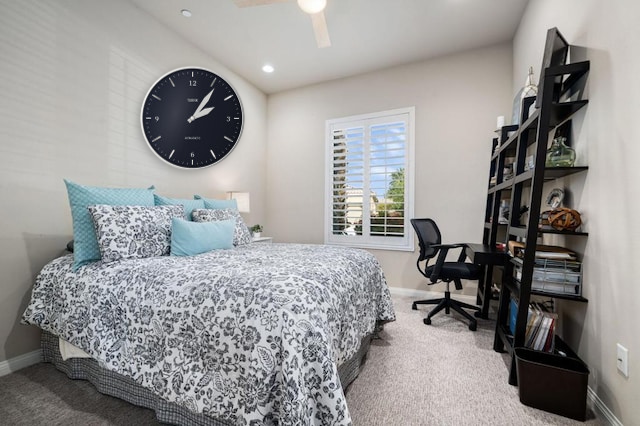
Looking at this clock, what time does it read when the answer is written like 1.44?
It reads 2.06
